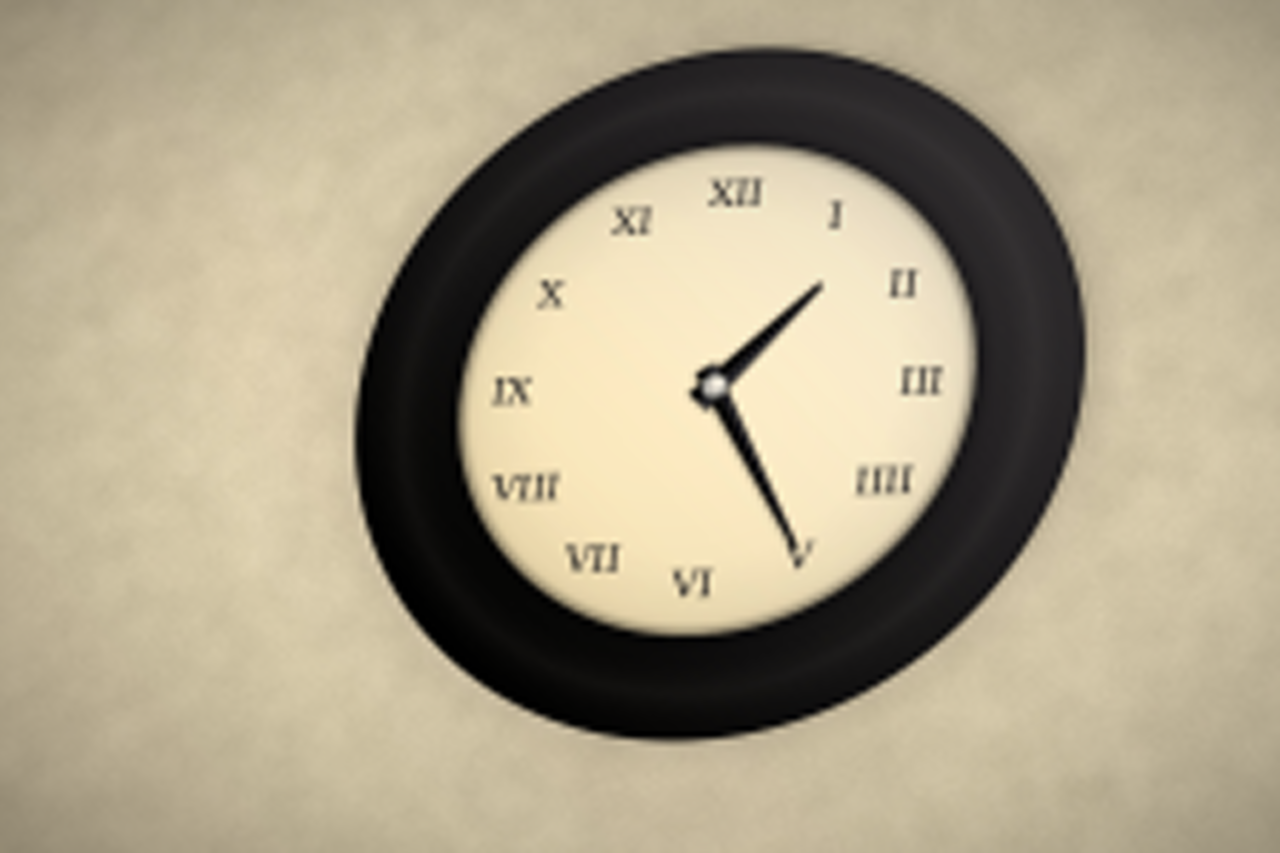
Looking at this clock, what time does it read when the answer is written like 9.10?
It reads 1.25
